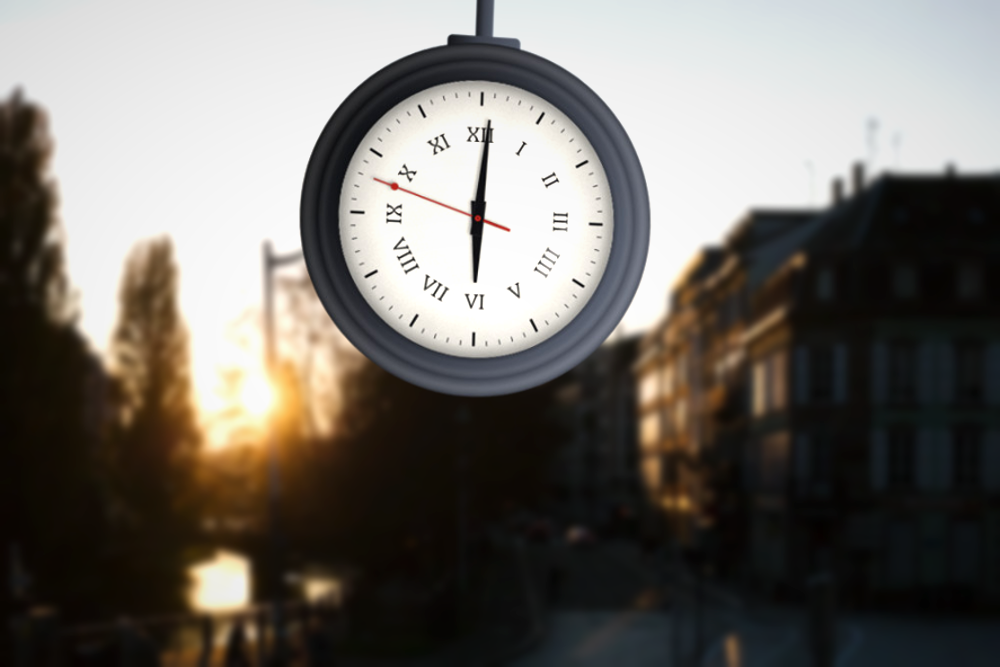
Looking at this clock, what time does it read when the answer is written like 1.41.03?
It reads 6.00.48
